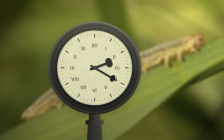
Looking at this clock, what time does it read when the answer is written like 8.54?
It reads 2.20
